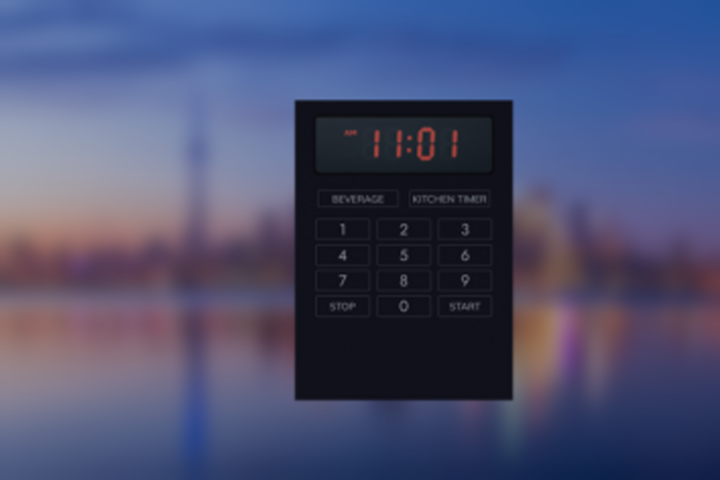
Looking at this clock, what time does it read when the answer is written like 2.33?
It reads 11.01
